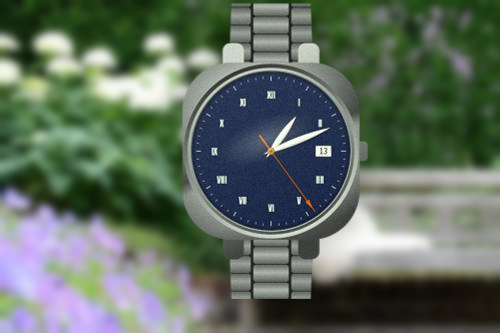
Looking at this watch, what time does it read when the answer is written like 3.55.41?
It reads 1.11.24
